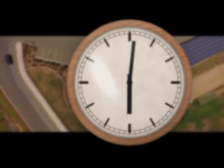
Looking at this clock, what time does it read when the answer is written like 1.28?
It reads 6.01
